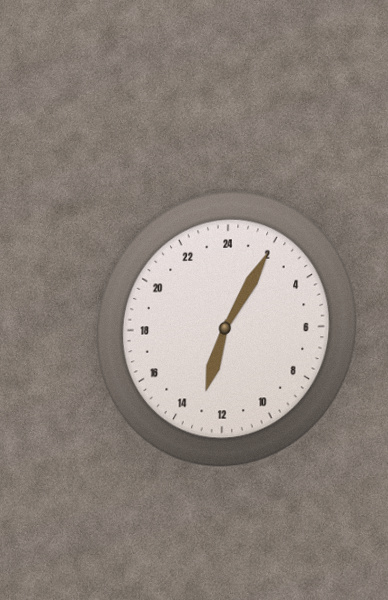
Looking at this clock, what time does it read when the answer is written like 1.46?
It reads 13.05
